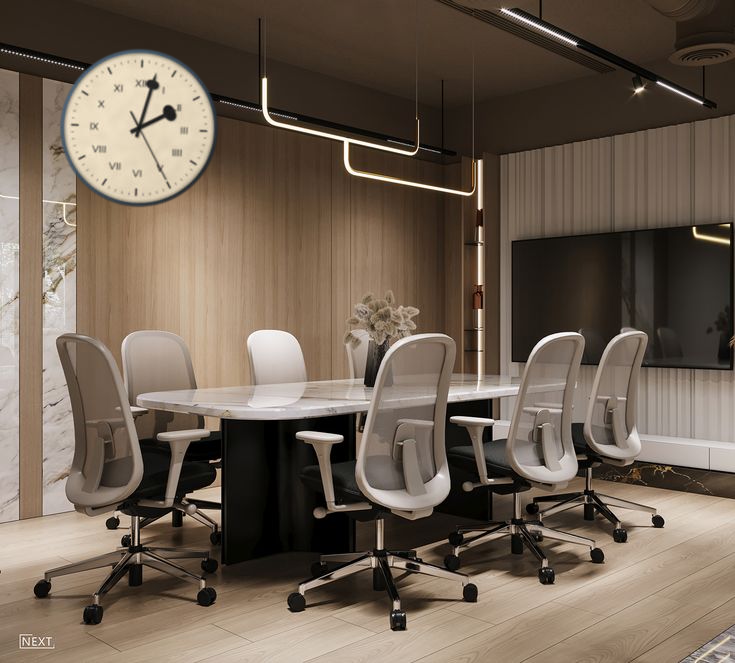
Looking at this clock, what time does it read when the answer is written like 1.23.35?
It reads 2.02.25
